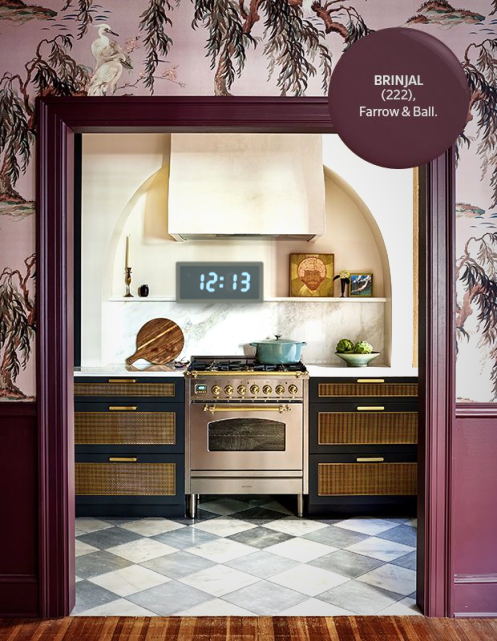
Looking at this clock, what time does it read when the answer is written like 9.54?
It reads 12.13
